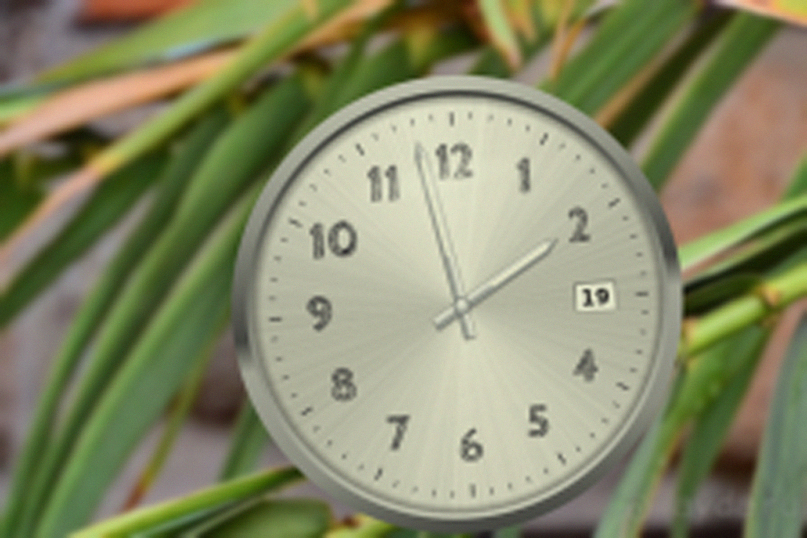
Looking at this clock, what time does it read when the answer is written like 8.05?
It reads 1.58
